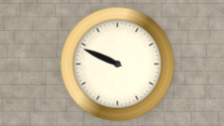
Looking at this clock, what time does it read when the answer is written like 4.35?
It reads 9.49
